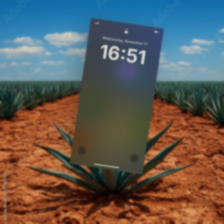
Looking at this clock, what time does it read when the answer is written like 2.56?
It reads 16.51
